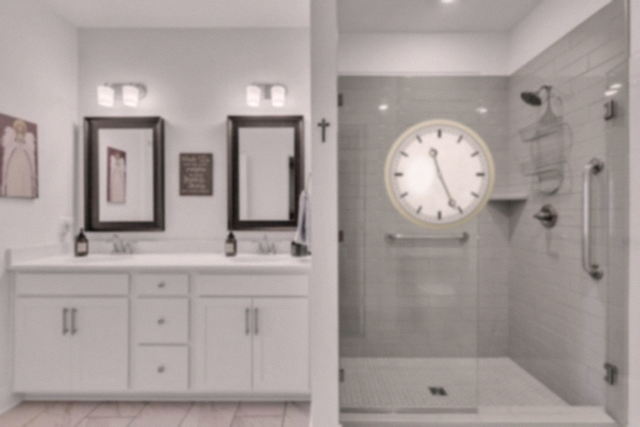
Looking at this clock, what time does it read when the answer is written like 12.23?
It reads 11.26
